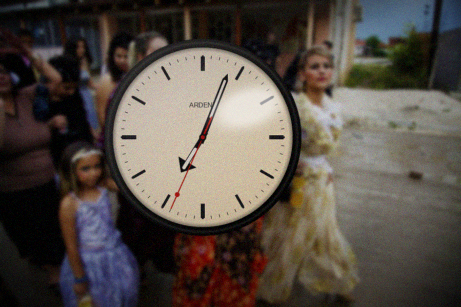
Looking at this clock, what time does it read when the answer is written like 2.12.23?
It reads 7.03.34
